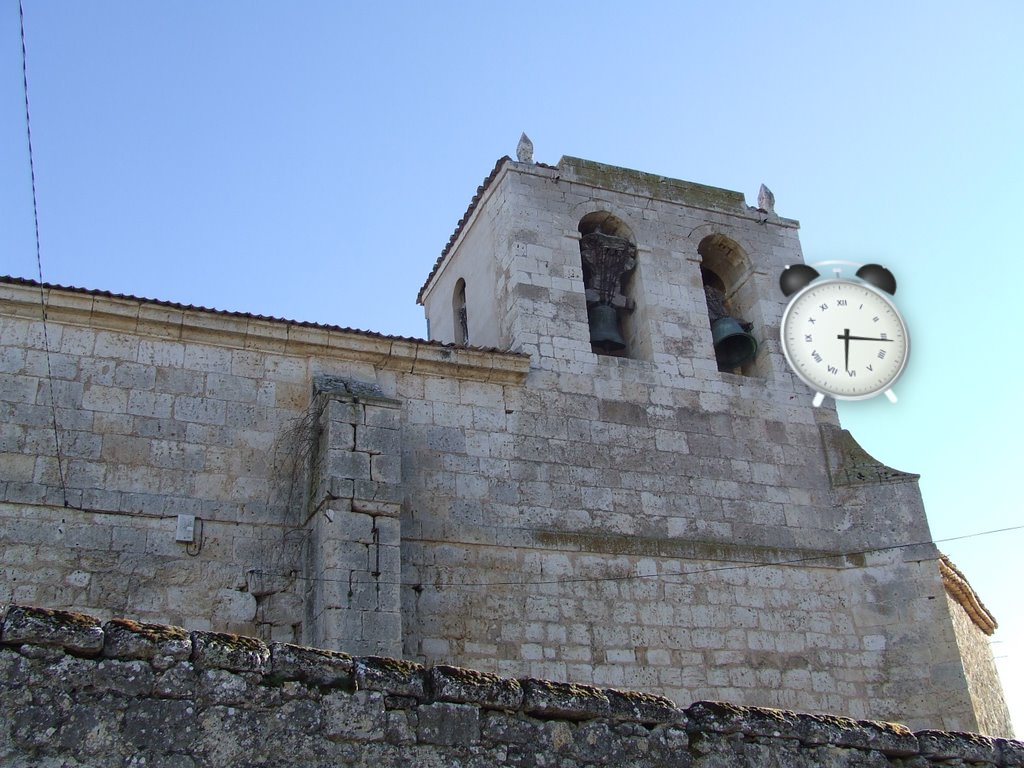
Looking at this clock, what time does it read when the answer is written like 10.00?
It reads 6.16
